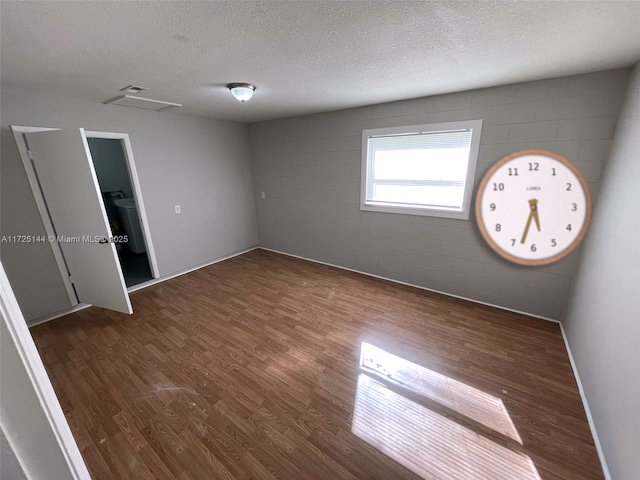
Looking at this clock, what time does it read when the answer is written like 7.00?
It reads 5.33
